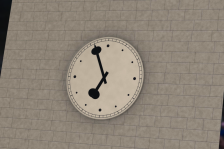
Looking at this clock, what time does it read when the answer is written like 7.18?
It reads 6.56
